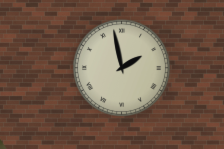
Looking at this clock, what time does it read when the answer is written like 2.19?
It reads 1.58
